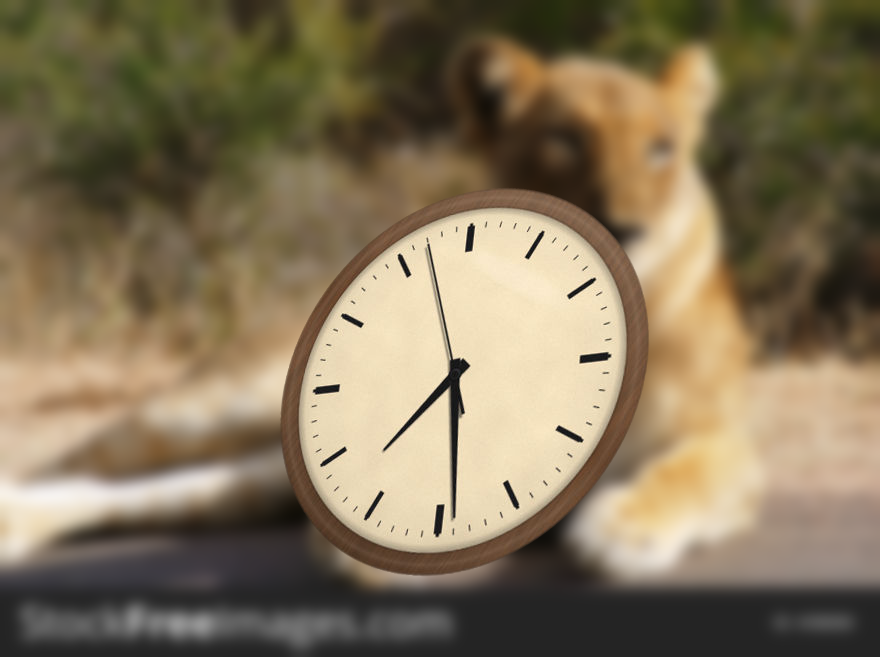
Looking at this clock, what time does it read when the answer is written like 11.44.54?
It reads 7.28.57
